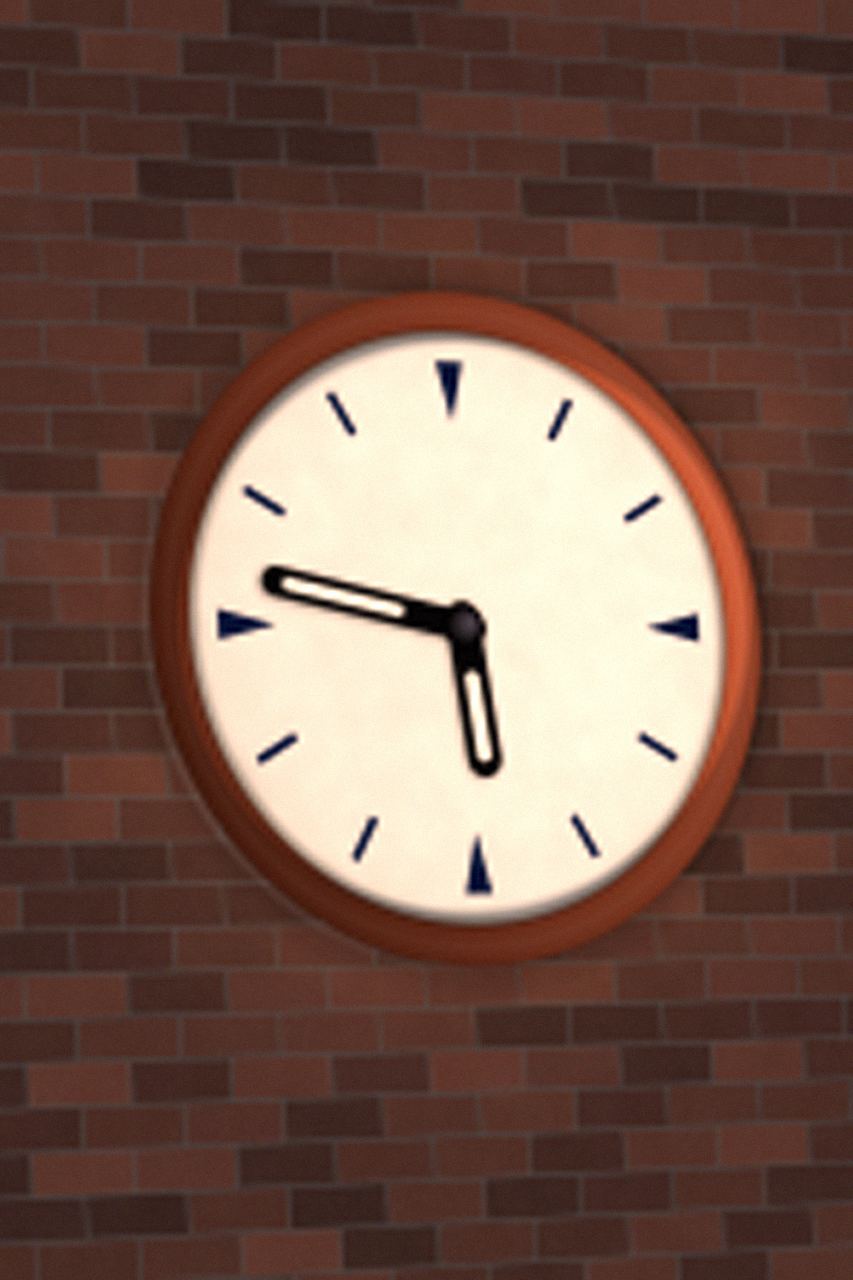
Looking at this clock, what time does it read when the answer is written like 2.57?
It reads 5.47
